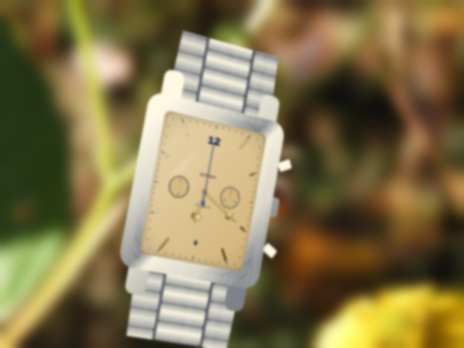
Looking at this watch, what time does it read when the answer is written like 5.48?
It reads 6.20
